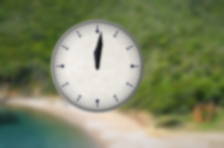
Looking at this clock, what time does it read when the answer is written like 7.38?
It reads 12.01
